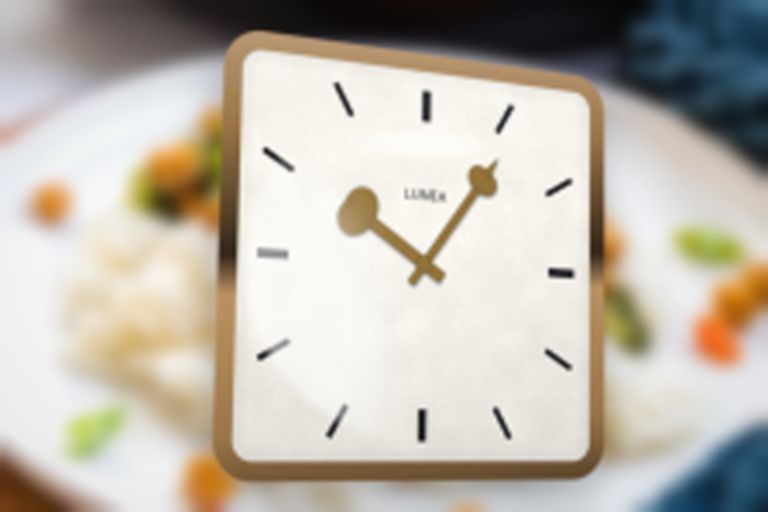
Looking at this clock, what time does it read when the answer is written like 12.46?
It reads 10.06
